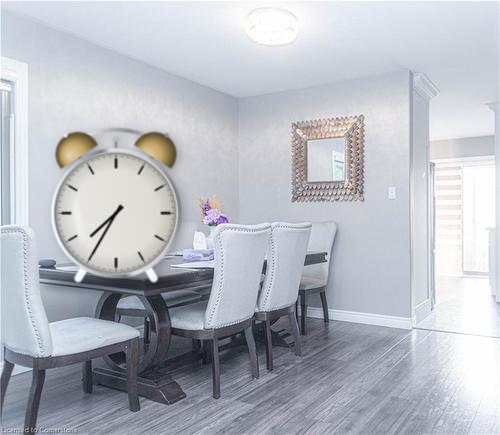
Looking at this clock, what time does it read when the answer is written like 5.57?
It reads 7.35
